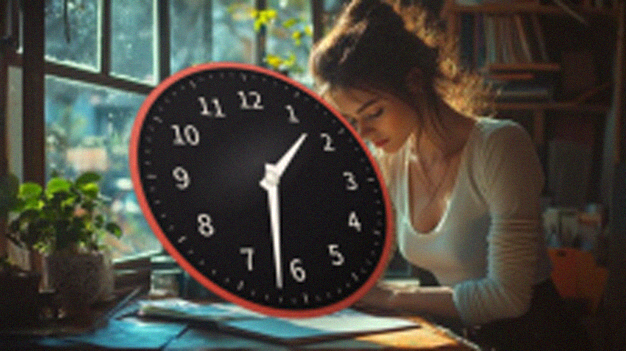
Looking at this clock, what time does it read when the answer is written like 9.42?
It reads 1.32
